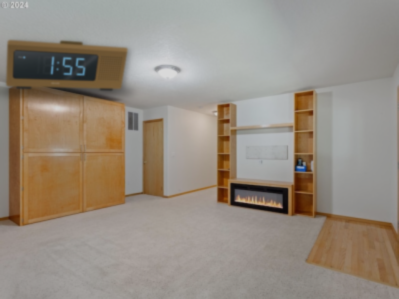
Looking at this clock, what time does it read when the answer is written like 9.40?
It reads 1.55
